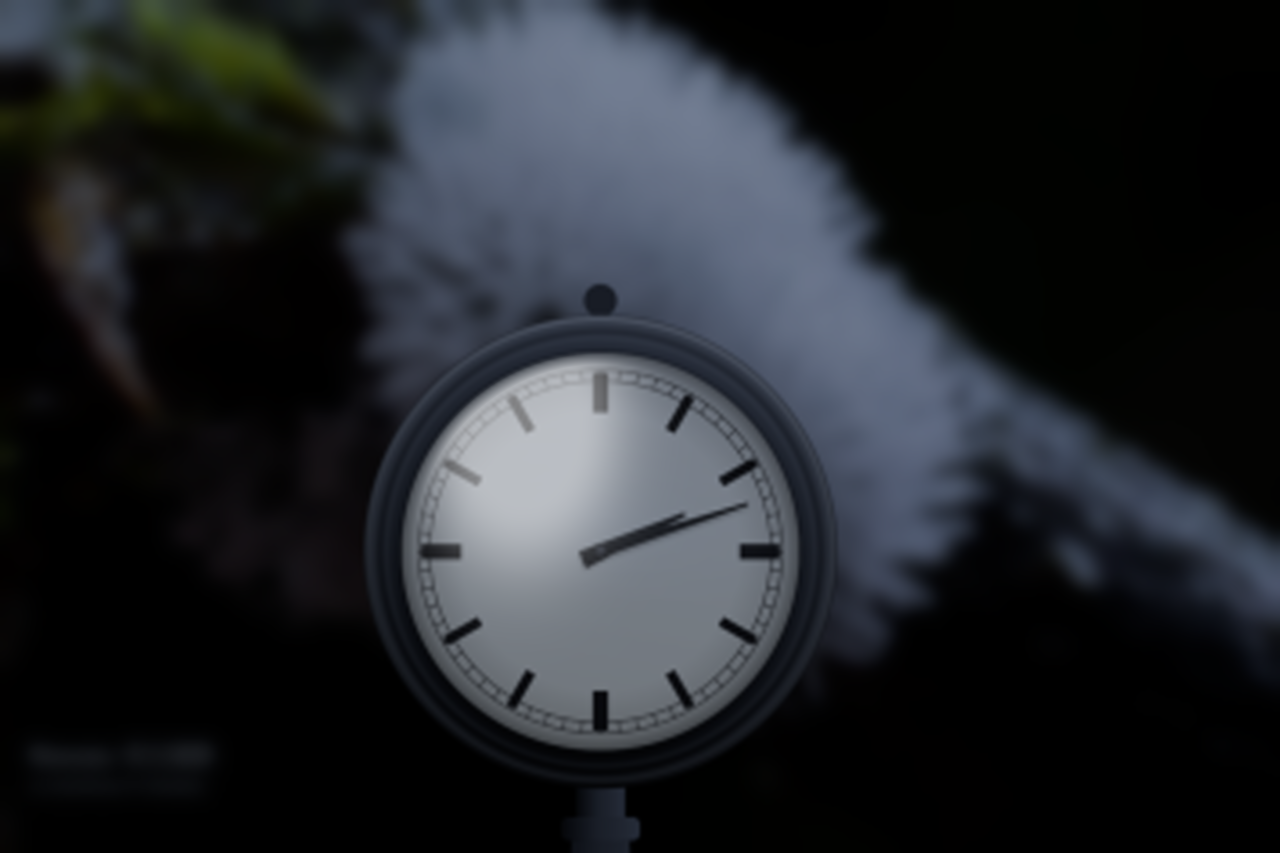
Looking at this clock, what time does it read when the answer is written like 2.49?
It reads 2.12
